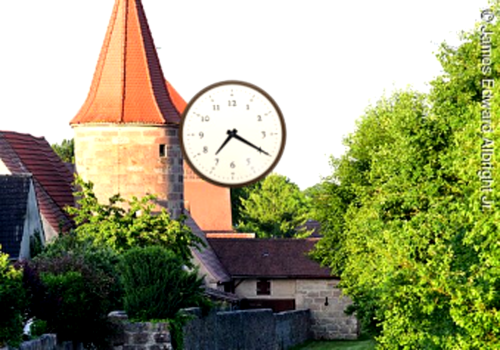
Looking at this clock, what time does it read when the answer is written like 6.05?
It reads 7.20
